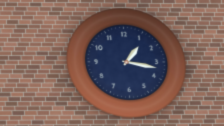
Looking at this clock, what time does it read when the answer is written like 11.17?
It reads 1.17
